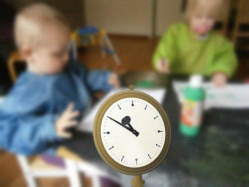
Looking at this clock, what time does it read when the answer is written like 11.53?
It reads 10.50
